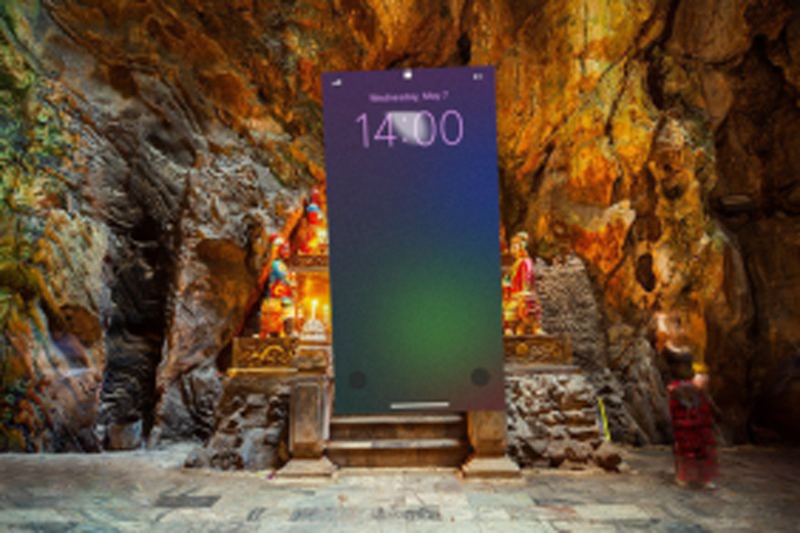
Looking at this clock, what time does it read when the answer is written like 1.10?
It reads 14.00
